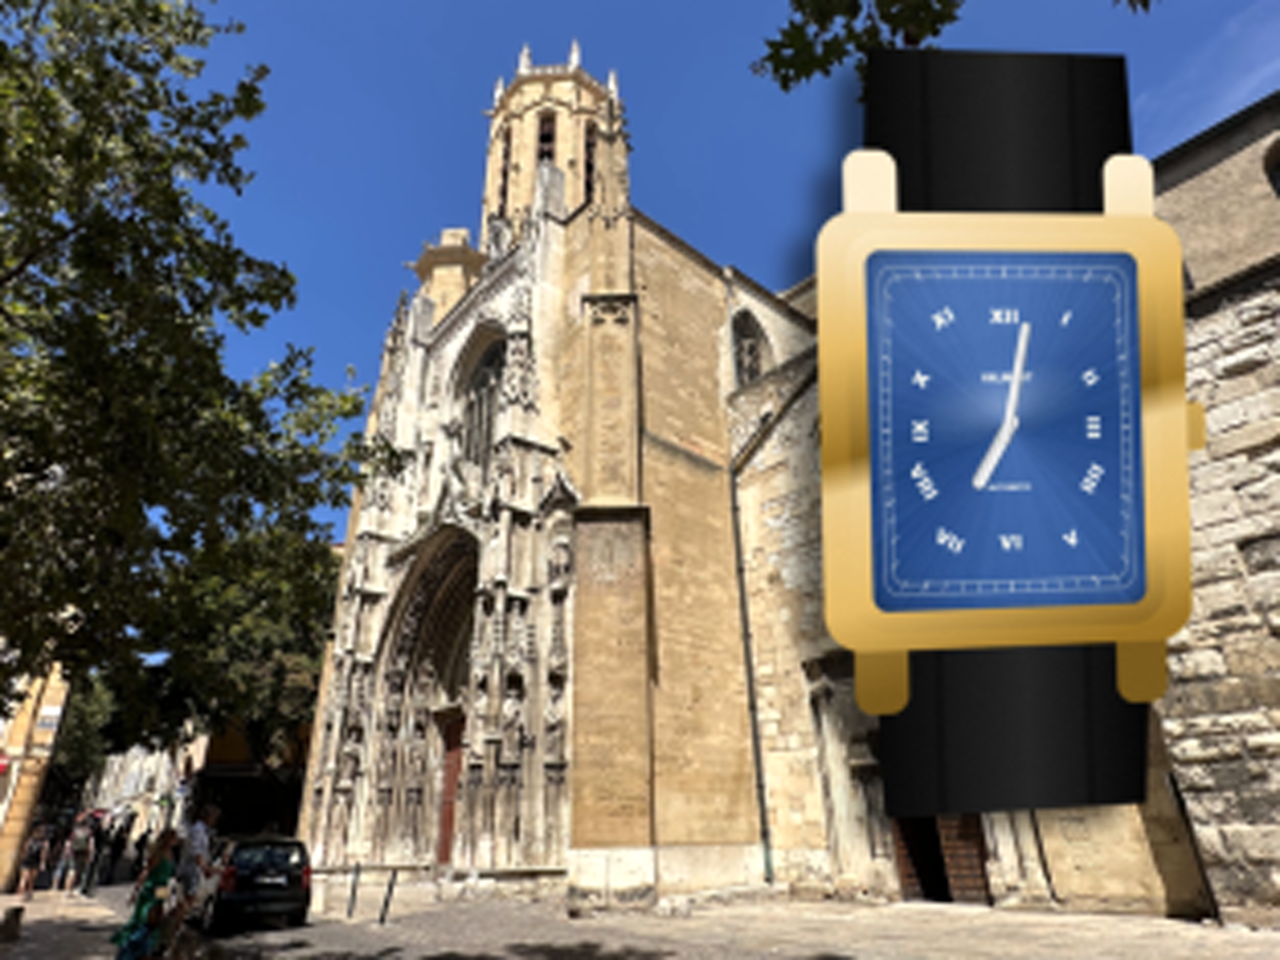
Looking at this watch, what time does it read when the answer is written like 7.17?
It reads 7.02
